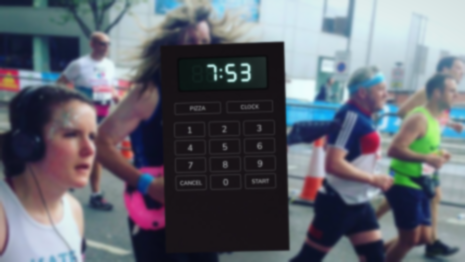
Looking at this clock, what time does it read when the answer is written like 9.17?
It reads 7.53
